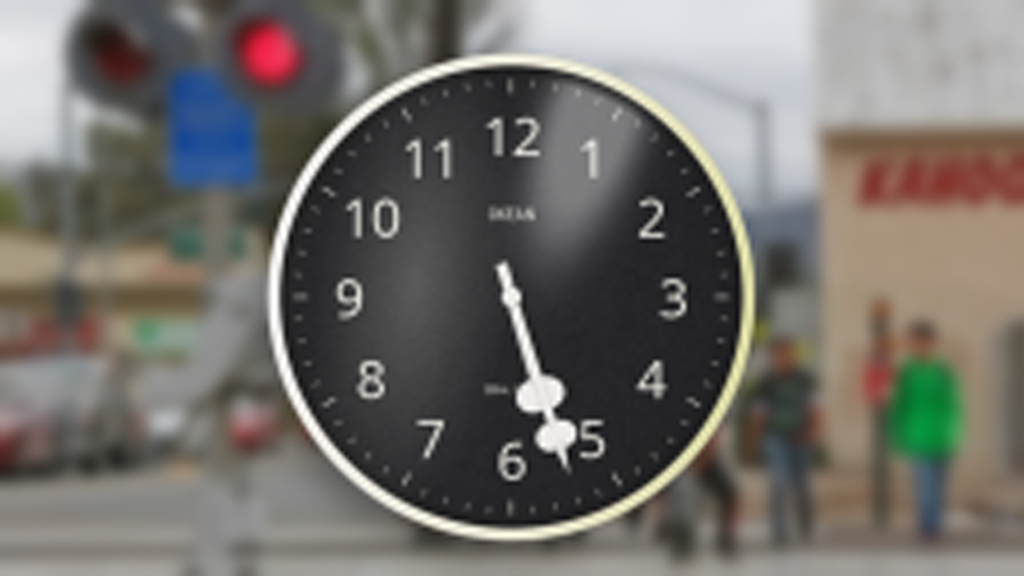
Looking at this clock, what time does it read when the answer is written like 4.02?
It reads 5.27
